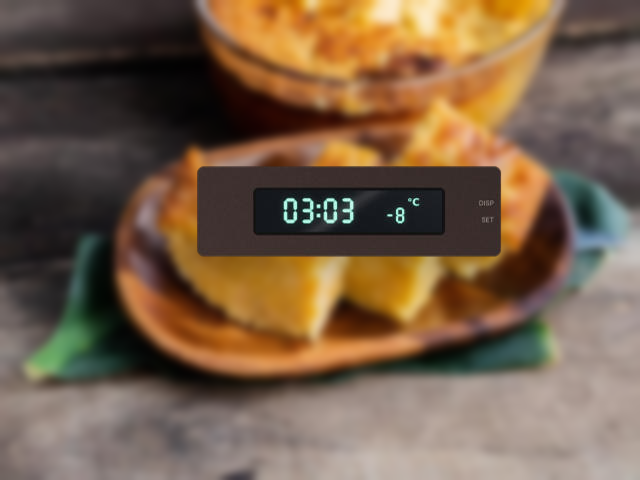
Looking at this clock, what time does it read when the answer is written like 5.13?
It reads 3.03
